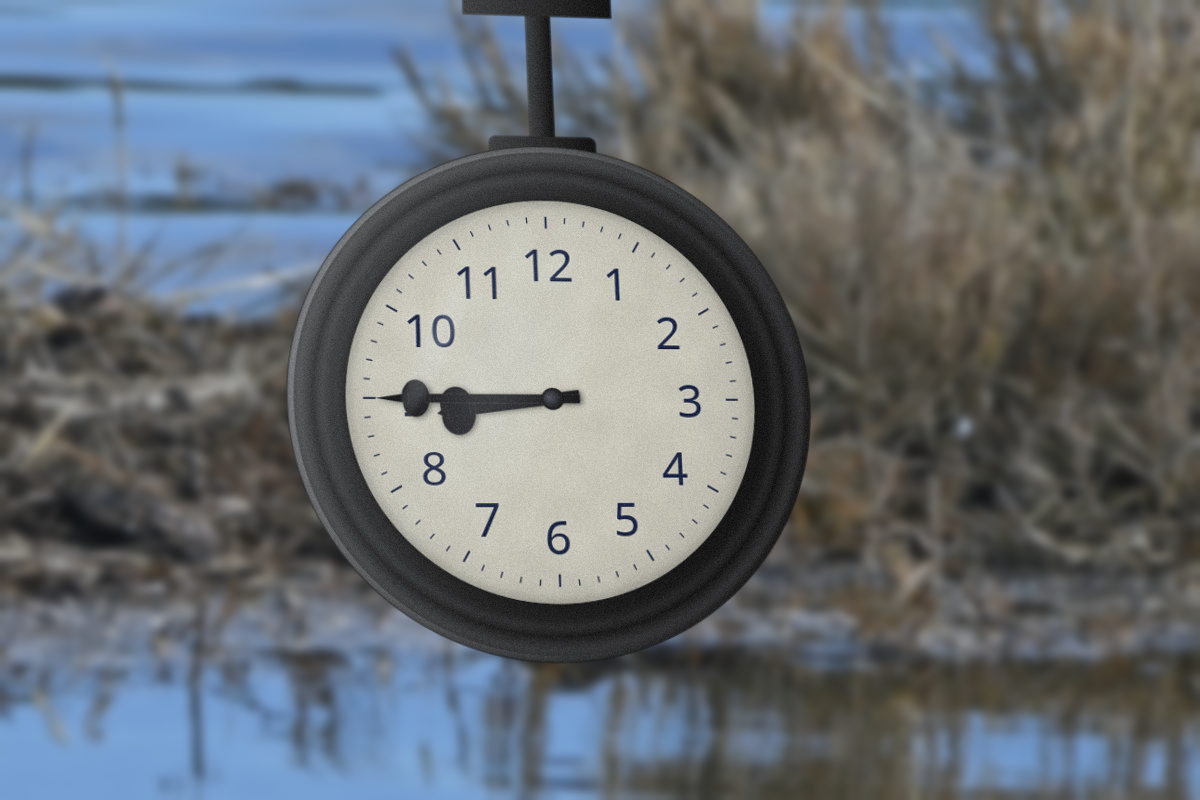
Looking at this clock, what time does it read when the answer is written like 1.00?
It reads 8.45
